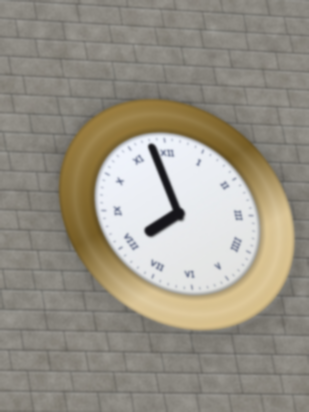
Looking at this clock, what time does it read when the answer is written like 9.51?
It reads 7.58
